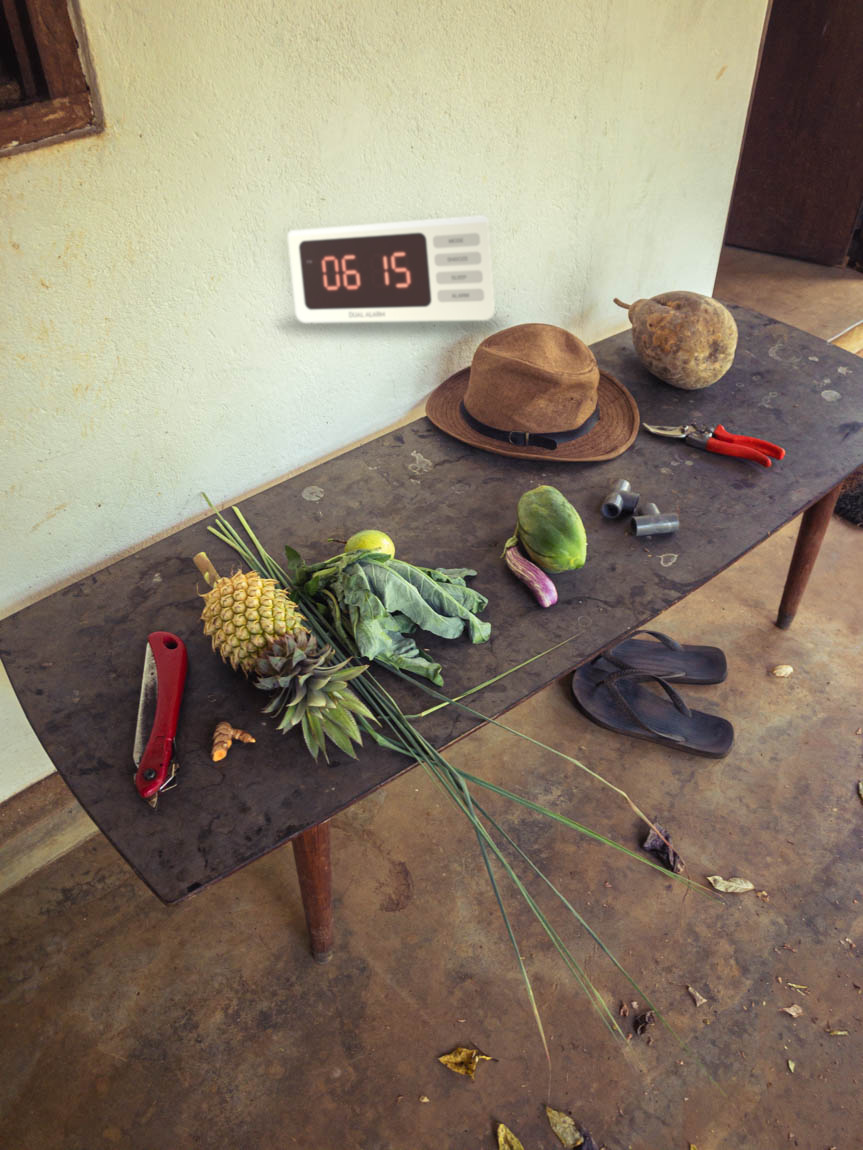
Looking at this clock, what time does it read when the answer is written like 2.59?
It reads 6.15
